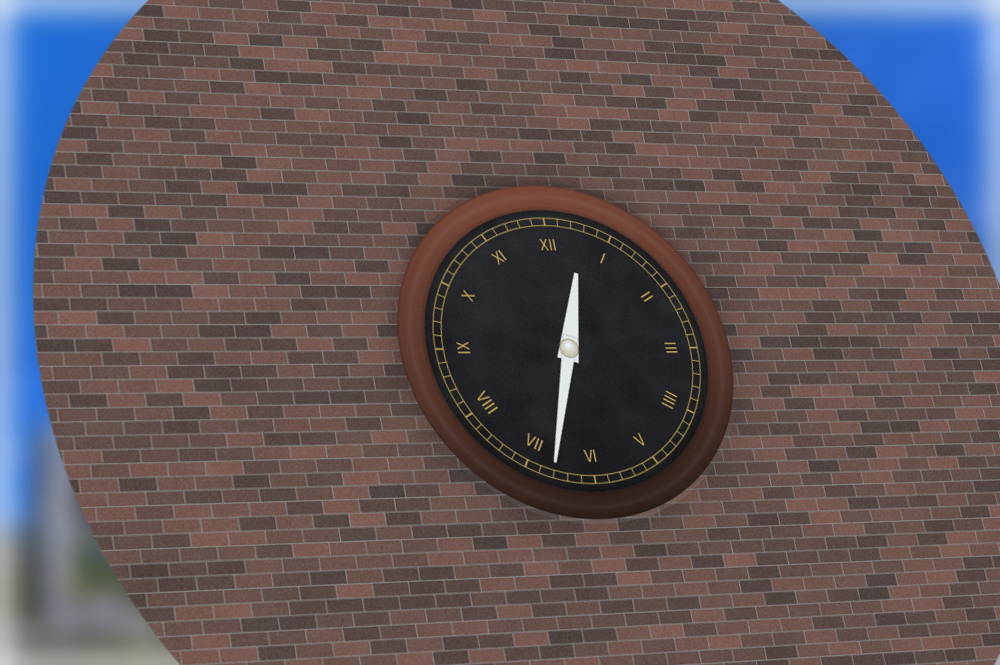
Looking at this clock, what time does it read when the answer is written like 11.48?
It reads 12.33
